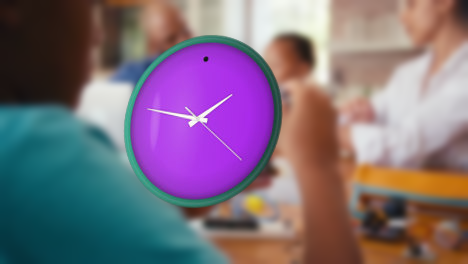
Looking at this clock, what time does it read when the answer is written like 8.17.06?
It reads 1.46.21
